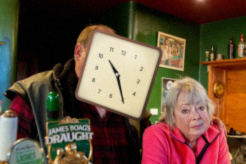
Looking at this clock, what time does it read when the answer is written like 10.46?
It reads 10.25
